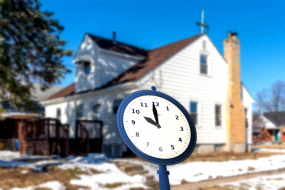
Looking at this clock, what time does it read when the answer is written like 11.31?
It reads 9.59
